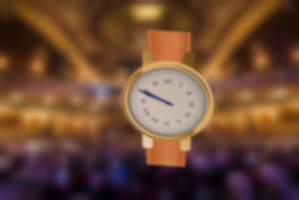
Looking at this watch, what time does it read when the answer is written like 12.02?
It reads 9.49
